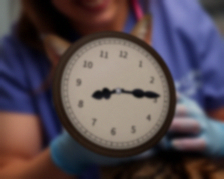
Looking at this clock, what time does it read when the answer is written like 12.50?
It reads 8.14
